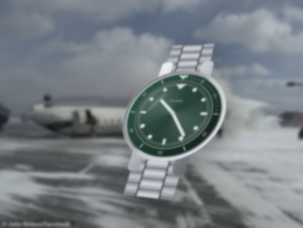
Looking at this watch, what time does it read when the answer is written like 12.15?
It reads 10.24
